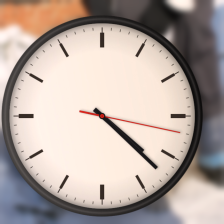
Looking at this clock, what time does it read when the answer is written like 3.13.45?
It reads 4.22.17
